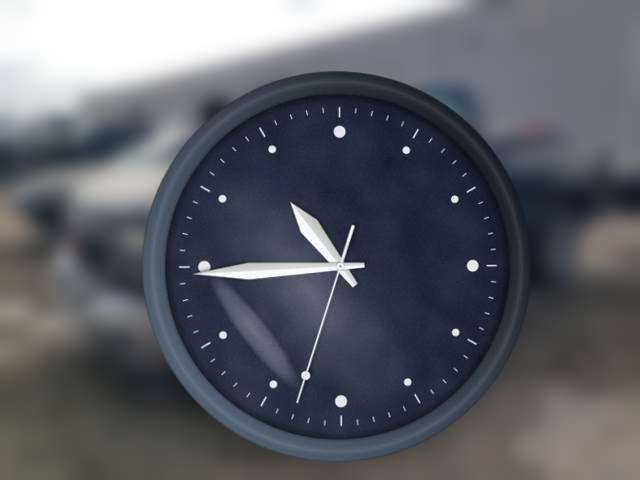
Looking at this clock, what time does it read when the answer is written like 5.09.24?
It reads 10.44.33
